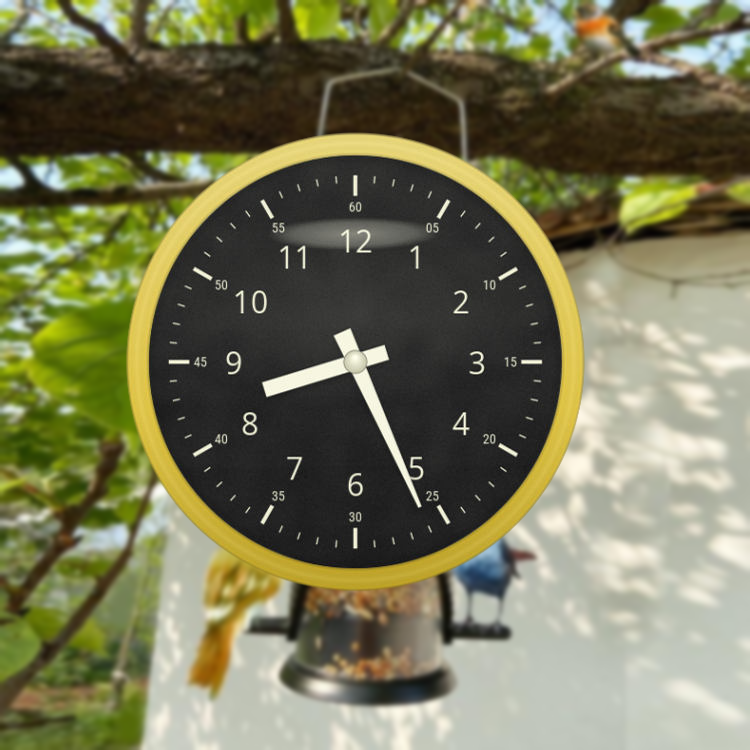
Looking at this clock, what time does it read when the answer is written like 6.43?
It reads 8.26
